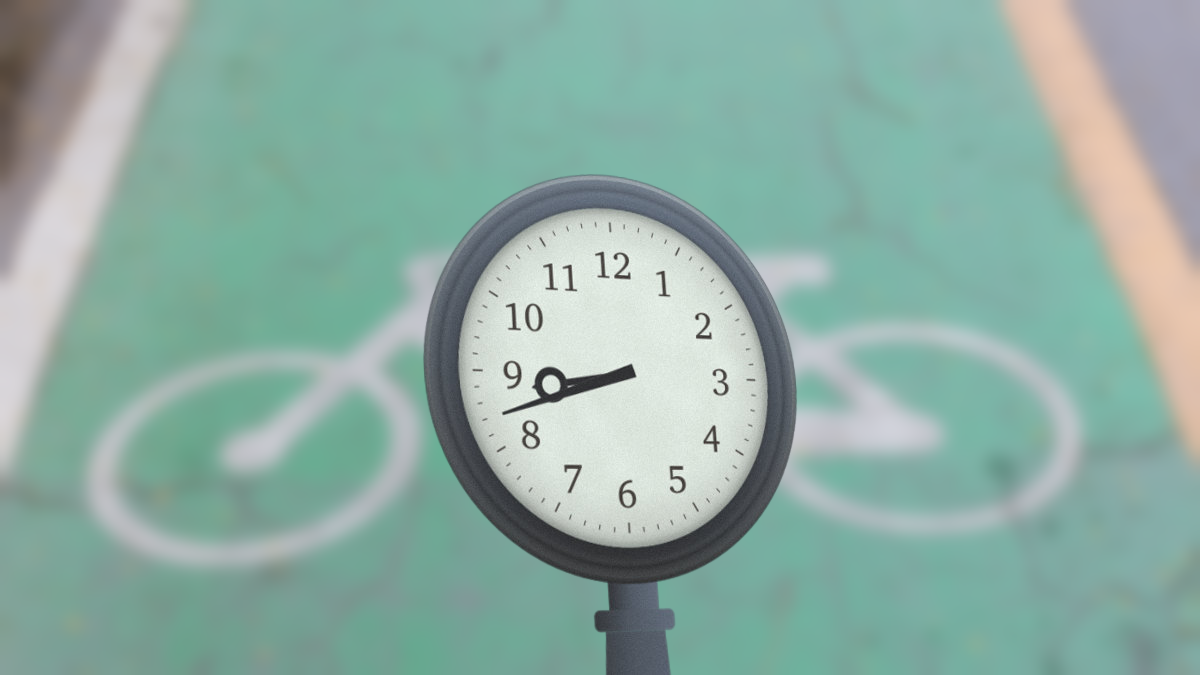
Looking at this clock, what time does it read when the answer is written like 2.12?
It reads 8.42
